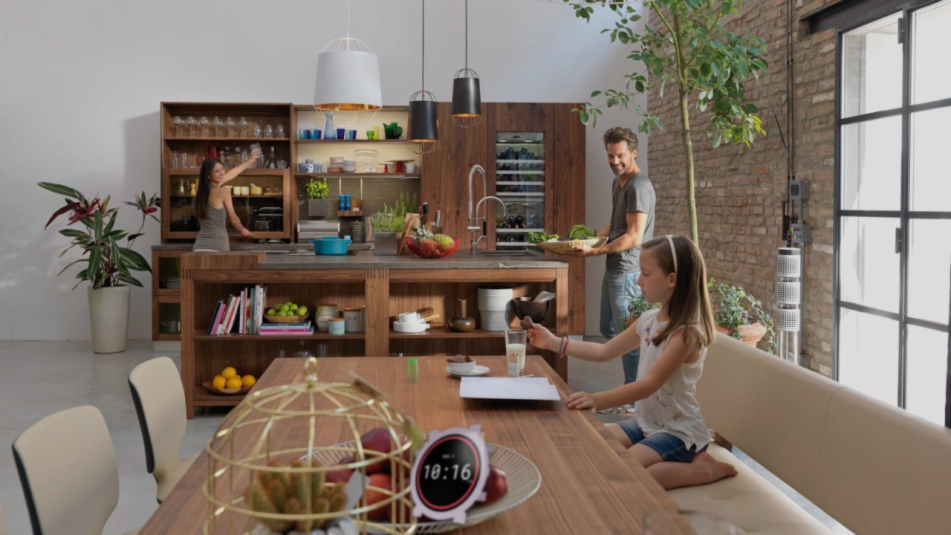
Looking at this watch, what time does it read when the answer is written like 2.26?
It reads 10.16
